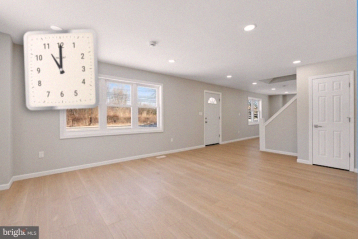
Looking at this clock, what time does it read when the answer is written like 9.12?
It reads 11.00
